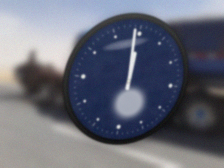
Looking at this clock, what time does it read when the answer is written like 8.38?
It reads 11.59
